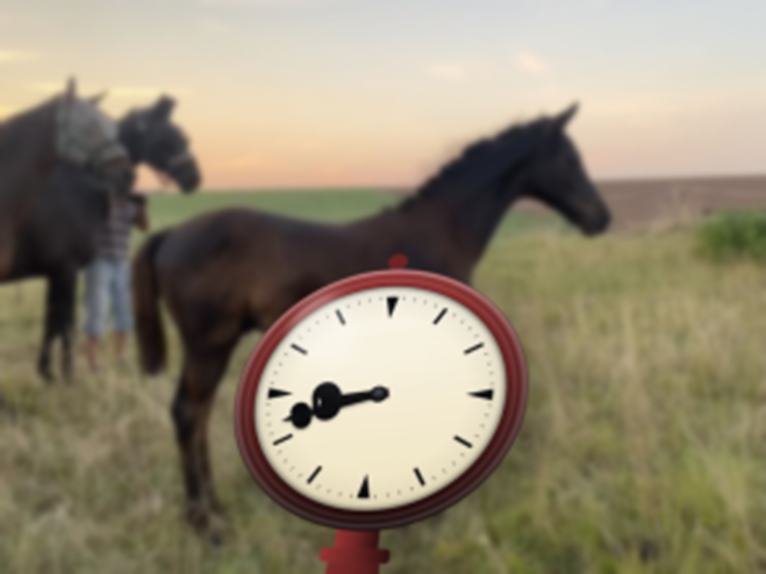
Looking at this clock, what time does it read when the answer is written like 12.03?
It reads 8.42
